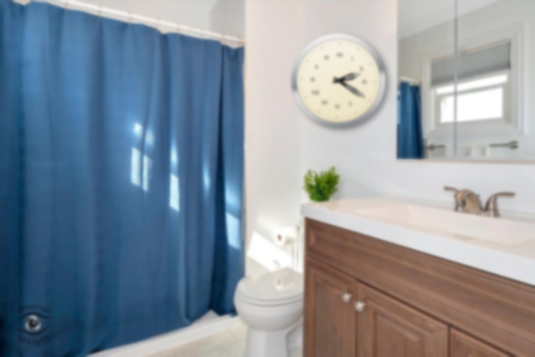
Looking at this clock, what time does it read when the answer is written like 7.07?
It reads 2.20
